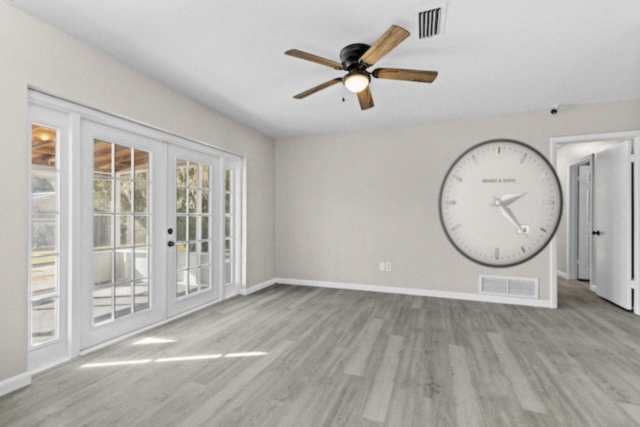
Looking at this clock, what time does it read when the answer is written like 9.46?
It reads 2.23
